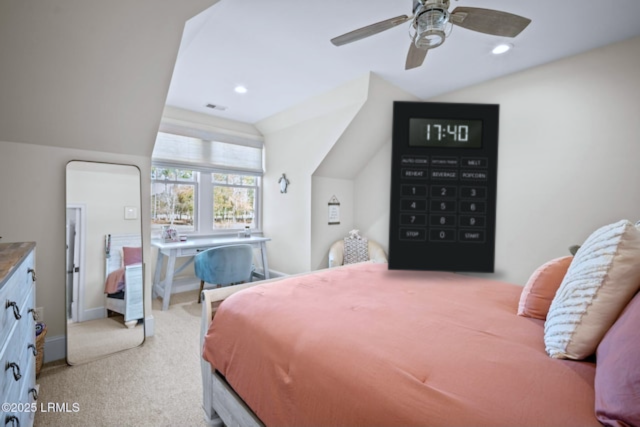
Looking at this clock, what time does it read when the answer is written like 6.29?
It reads 17.40
